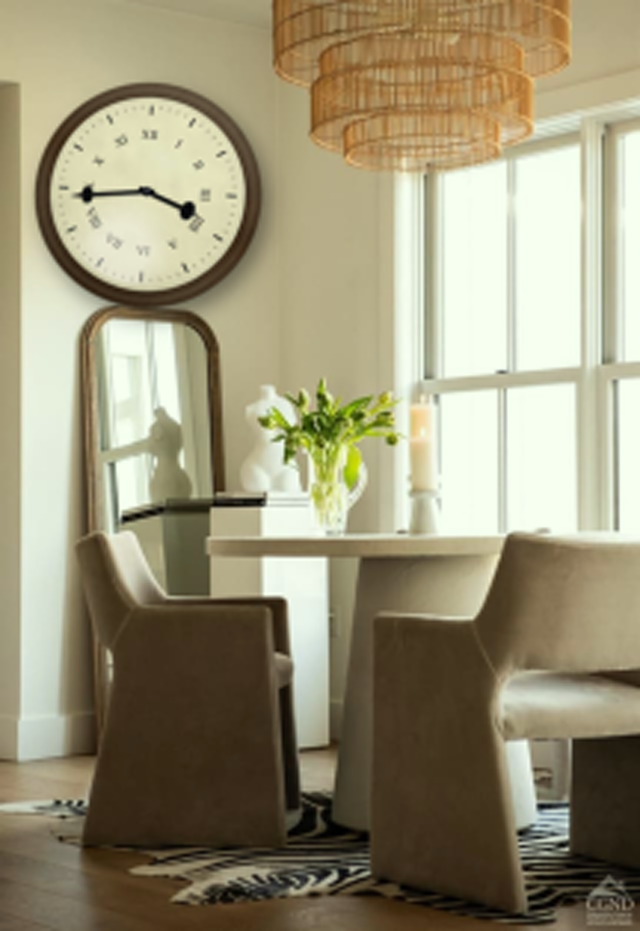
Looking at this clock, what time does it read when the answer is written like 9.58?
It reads 3.44
